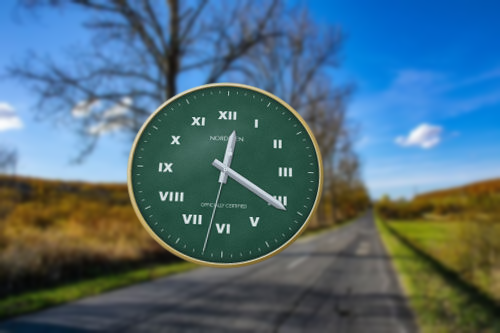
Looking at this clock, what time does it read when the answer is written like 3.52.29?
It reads 12.20.32
